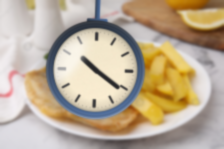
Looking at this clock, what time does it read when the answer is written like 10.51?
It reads 10.21
